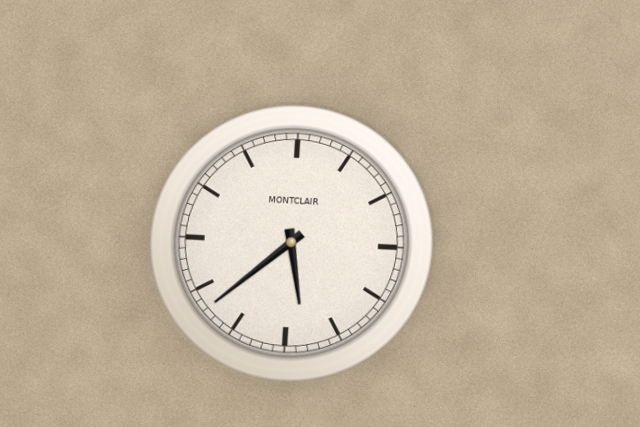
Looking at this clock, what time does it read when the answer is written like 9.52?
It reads 5.38
